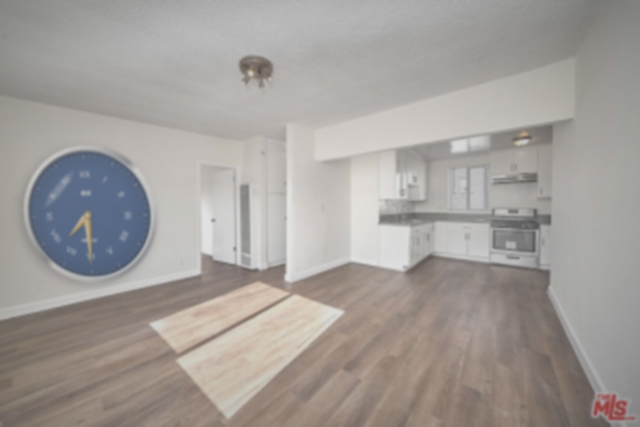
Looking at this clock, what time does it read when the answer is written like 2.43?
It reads 7.30
